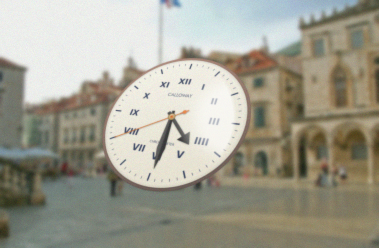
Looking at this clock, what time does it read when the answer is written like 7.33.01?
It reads 4.29.40
